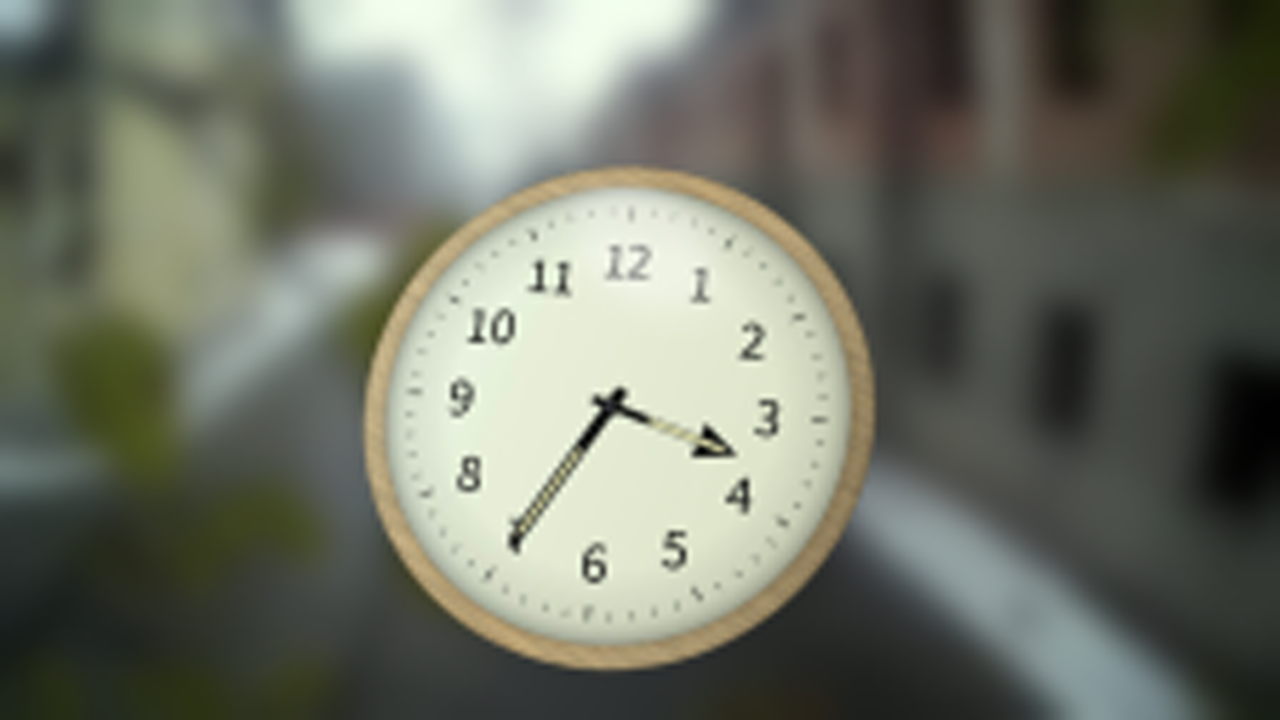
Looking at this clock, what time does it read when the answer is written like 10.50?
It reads 3.35
